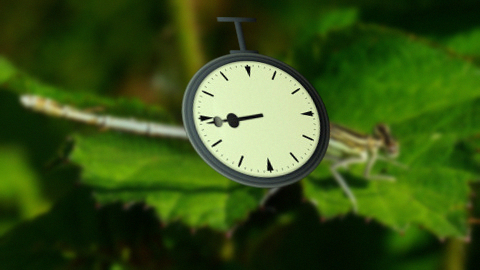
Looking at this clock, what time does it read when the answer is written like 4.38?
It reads 8.44
